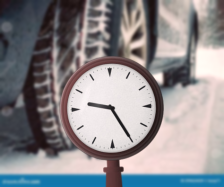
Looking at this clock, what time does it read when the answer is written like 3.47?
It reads 9.25
